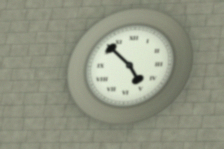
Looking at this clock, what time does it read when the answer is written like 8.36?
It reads 4.52
